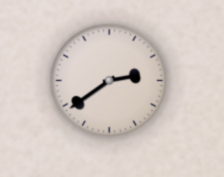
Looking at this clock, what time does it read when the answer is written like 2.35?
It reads 2.39
